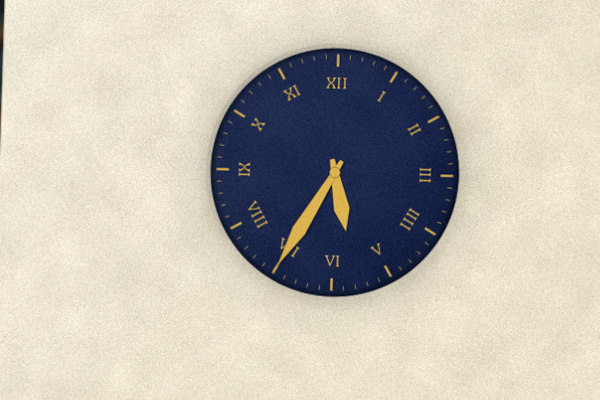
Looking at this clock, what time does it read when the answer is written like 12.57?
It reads 5.35
